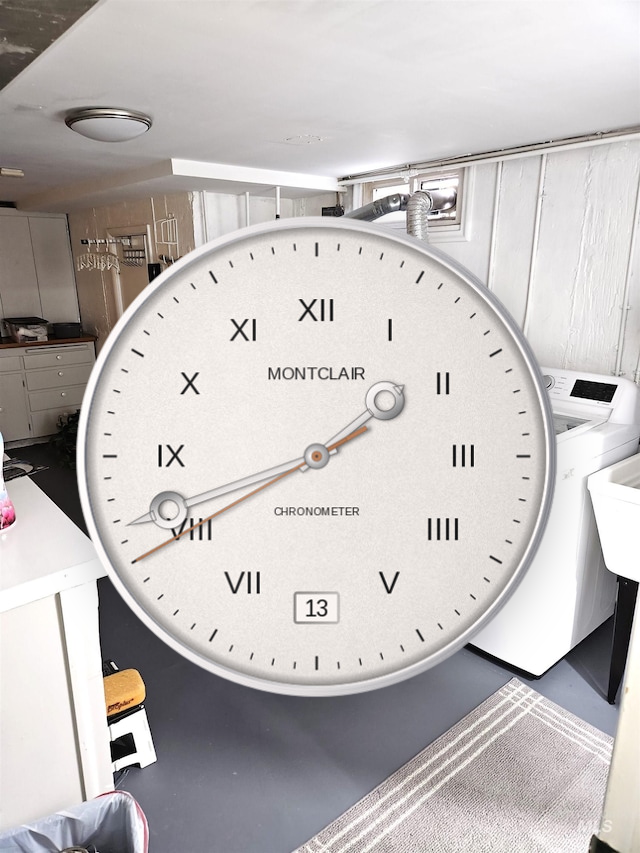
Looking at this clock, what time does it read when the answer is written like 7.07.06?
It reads 1.41.40
